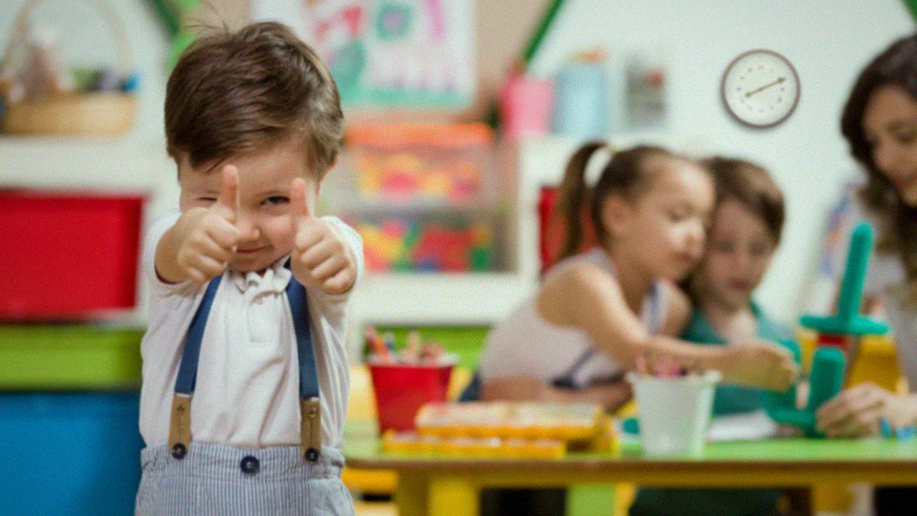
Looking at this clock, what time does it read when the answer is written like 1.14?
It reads 8.11
